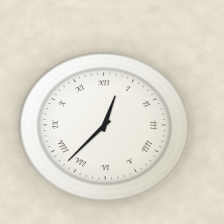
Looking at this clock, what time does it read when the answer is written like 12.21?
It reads 12.37
